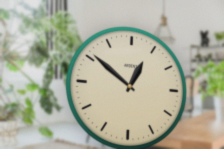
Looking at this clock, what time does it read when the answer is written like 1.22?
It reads 12.51
